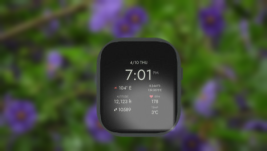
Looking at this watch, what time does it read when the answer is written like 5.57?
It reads 7.01
